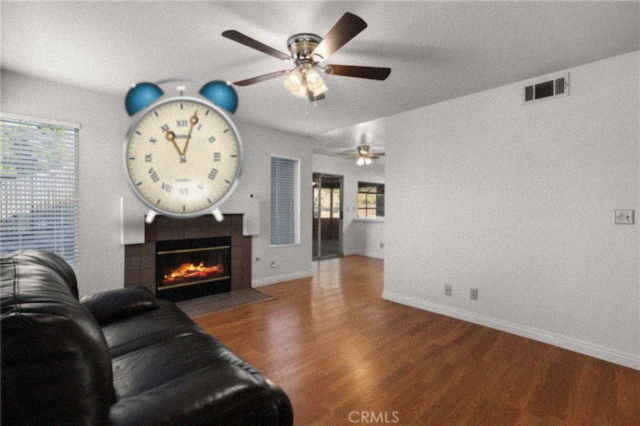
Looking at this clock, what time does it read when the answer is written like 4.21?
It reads 11.03
